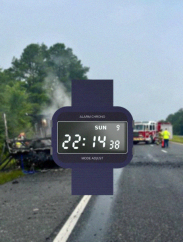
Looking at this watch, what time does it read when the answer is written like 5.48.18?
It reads 22.14.38
